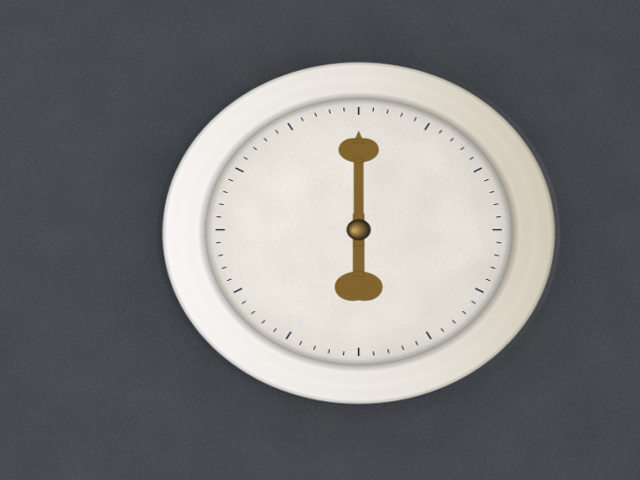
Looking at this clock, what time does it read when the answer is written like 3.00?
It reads 6.00
